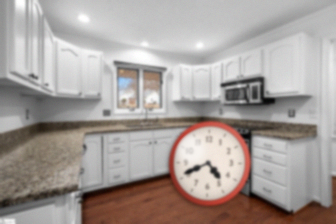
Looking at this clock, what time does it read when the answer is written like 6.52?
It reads 4.41
